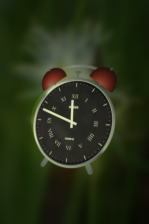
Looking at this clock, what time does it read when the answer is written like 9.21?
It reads 11.48
